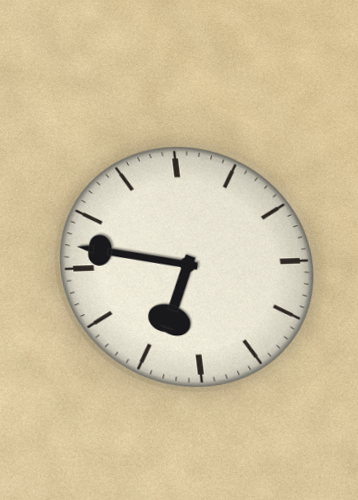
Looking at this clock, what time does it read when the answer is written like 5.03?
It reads 6.47
